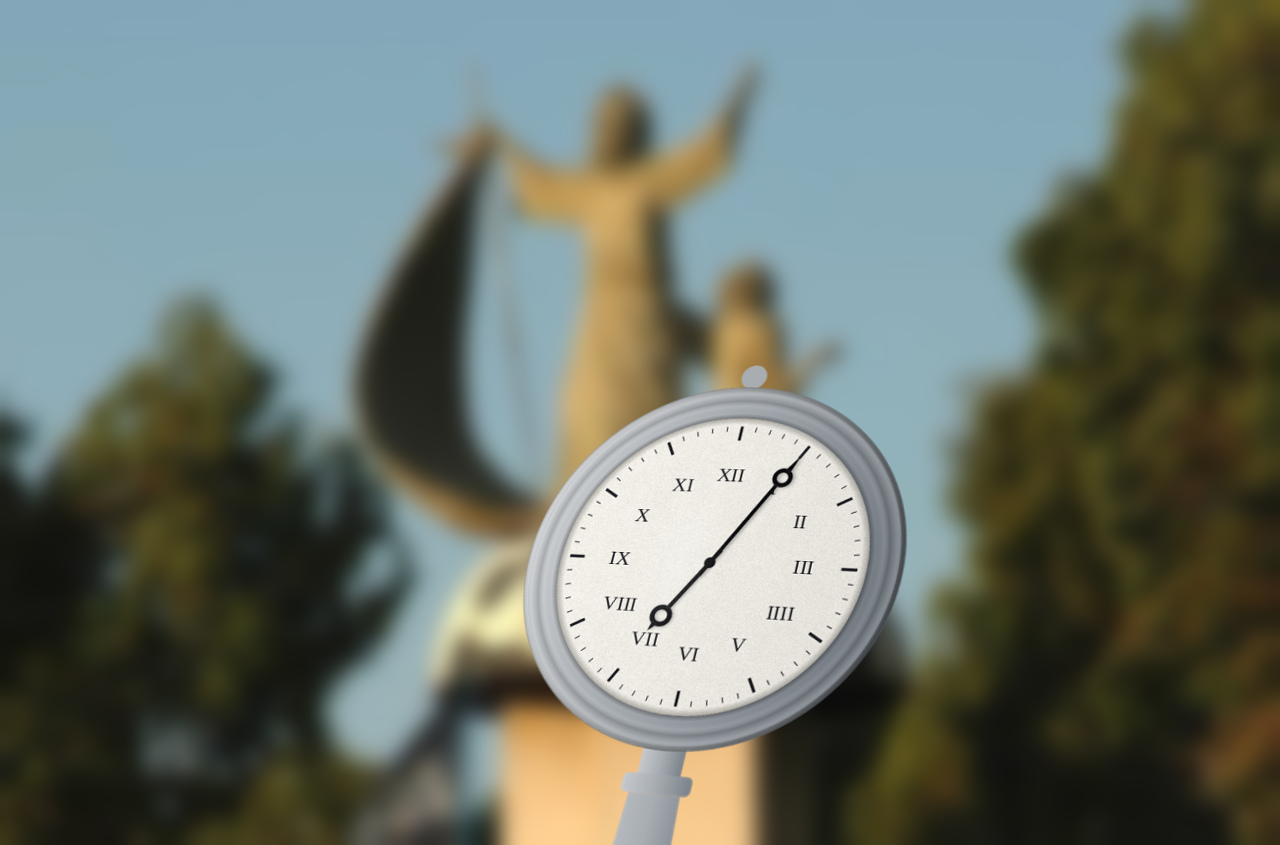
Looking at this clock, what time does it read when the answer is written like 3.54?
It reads 7.05
